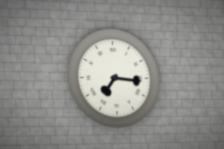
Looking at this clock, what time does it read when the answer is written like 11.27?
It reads 7.16
